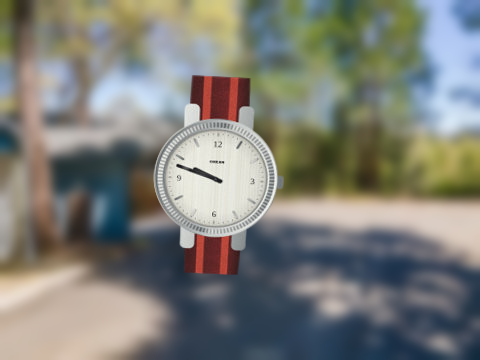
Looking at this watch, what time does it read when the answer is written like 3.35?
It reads 9.48
